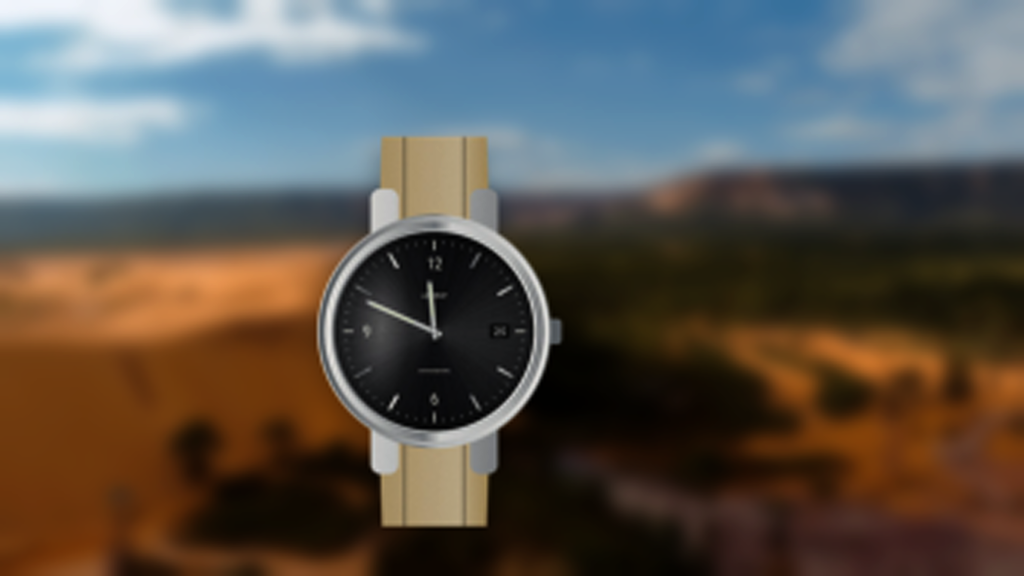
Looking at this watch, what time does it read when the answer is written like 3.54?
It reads 11.49
